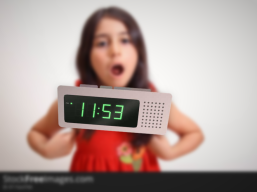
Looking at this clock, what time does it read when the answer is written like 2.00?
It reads 11.53
